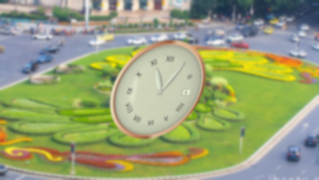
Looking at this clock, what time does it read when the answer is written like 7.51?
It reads 11.05
